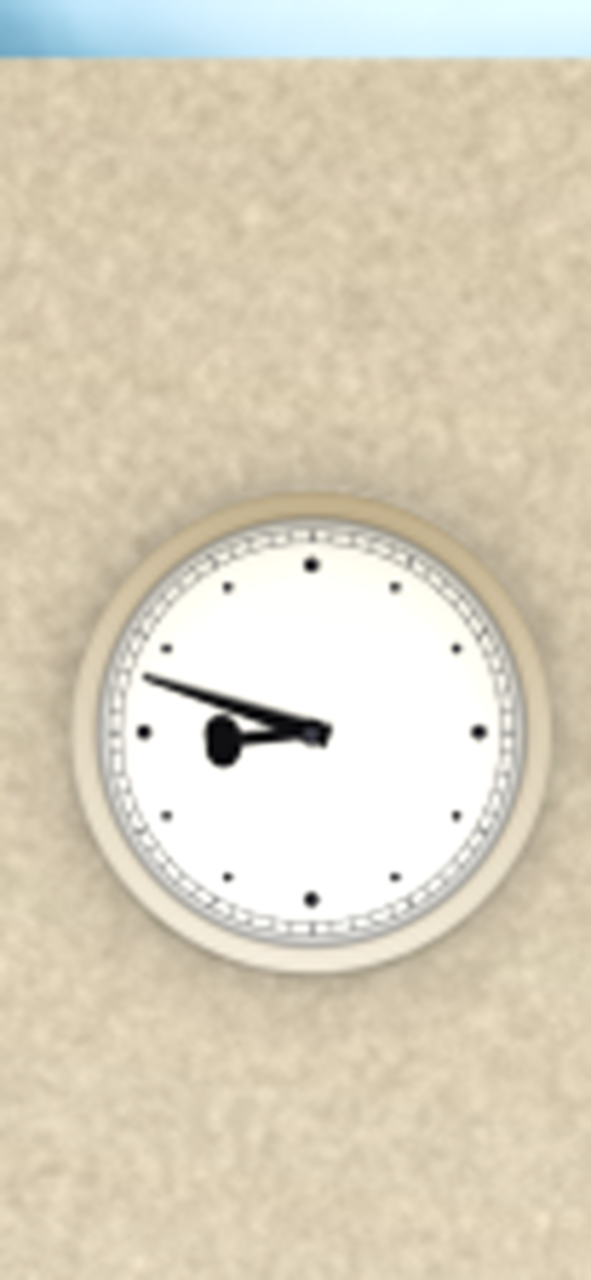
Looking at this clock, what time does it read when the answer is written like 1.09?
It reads 8.48
